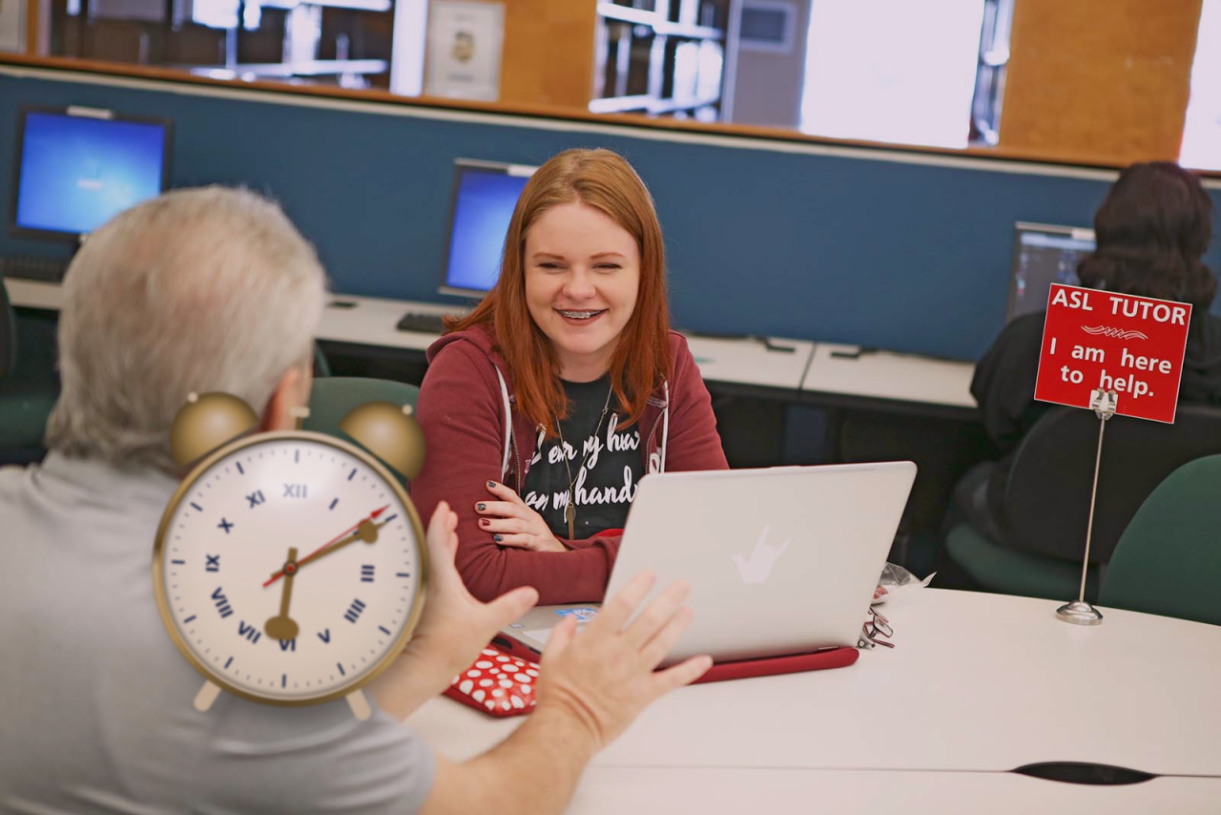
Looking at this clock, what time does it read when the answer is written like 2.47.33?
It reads 6.10.09
